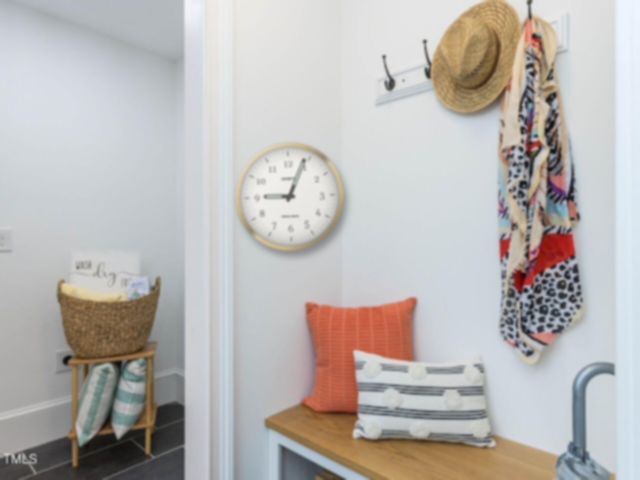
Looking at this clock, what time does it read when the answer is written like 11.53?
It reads 9.04
